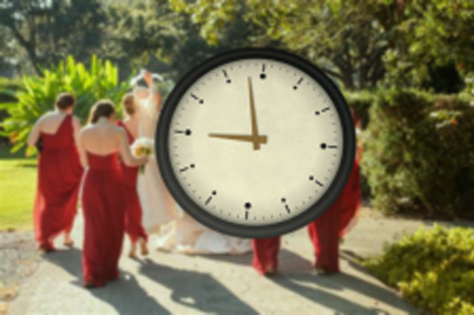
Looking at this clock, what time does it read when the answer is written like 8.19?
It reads 8.58
